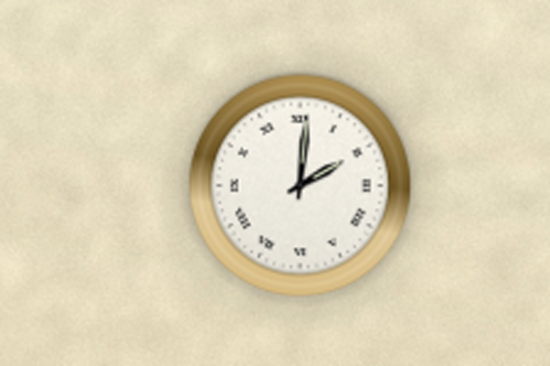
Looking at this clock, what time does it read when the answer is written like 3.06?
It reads 2.01
